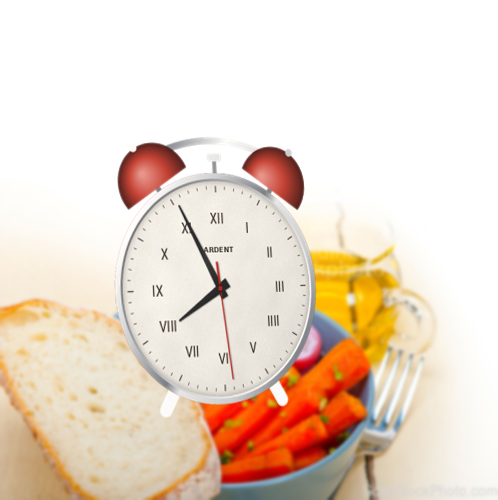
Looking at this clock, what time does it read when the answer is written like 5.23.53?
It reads 7.55.29
